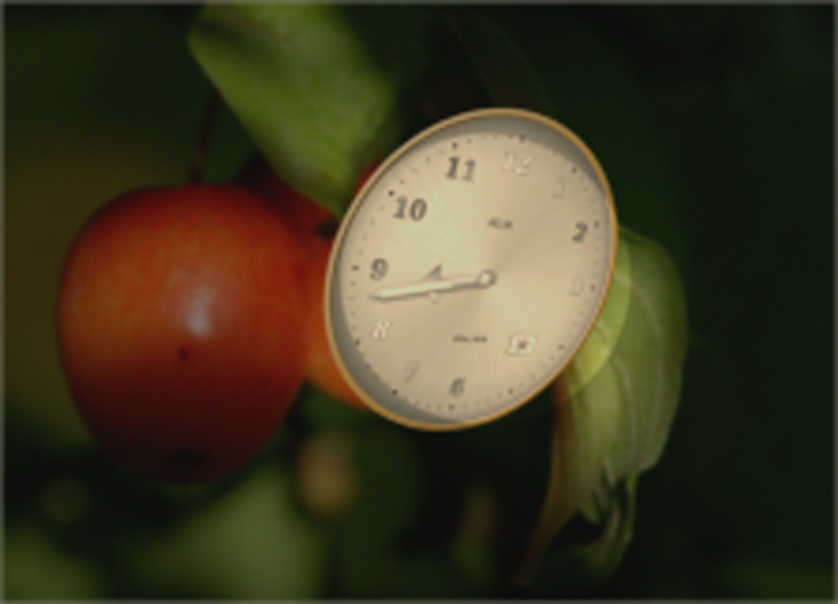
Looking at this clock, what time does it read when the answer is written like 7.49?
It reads 8.43
